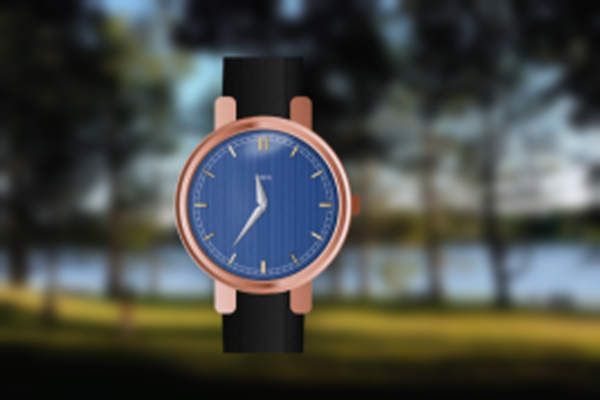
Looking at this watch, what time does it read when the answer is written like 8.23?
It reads 11.36
